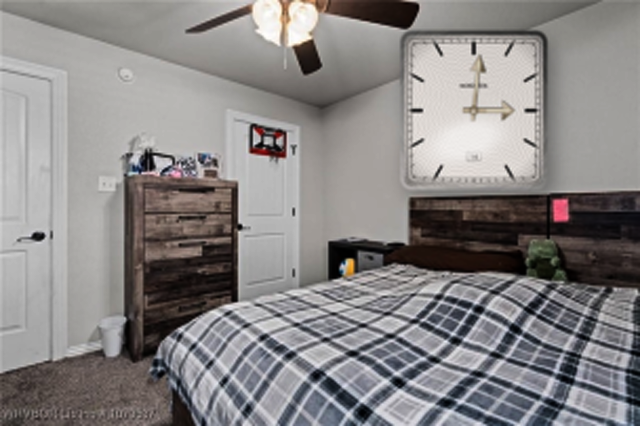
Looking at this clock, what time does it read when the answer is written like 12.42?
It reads 3.01
